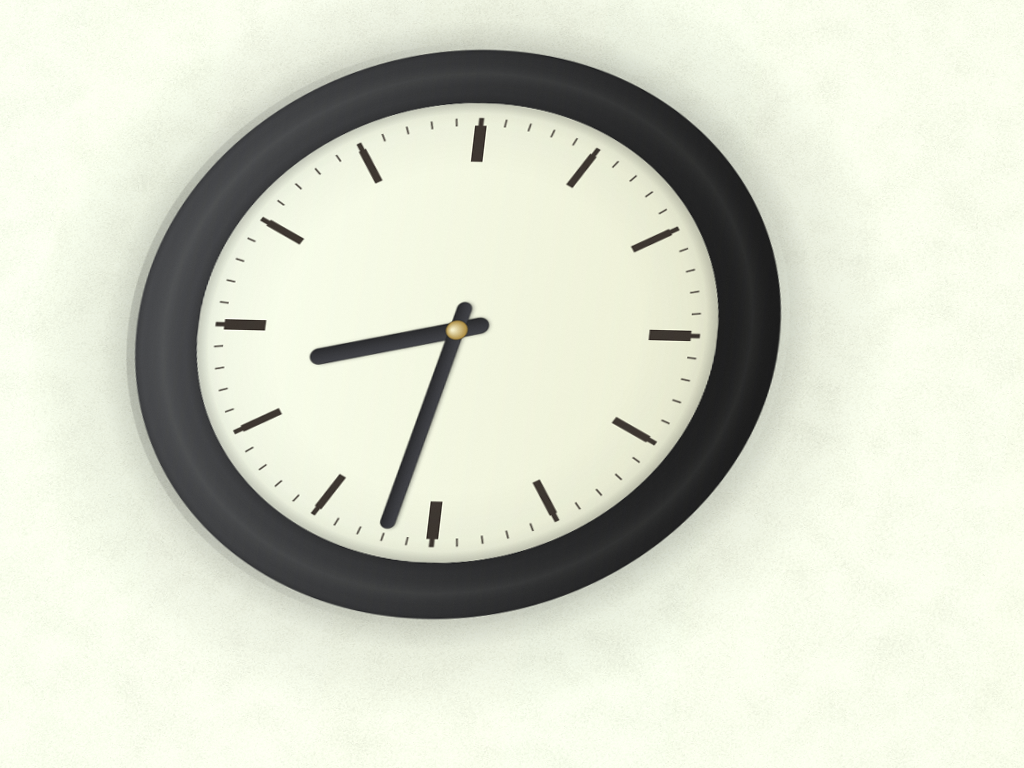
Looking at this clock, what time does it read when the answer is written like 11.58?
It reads 8.32
